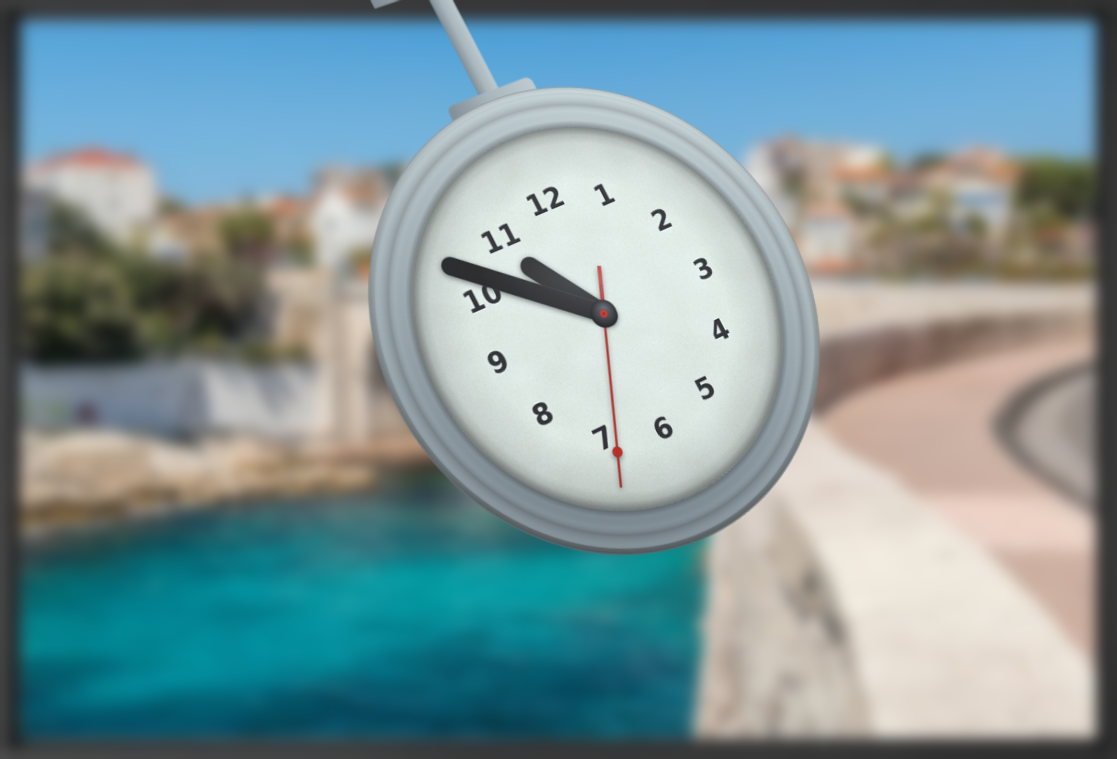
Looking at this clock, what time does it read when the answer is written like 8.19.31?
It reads 10.51.34
